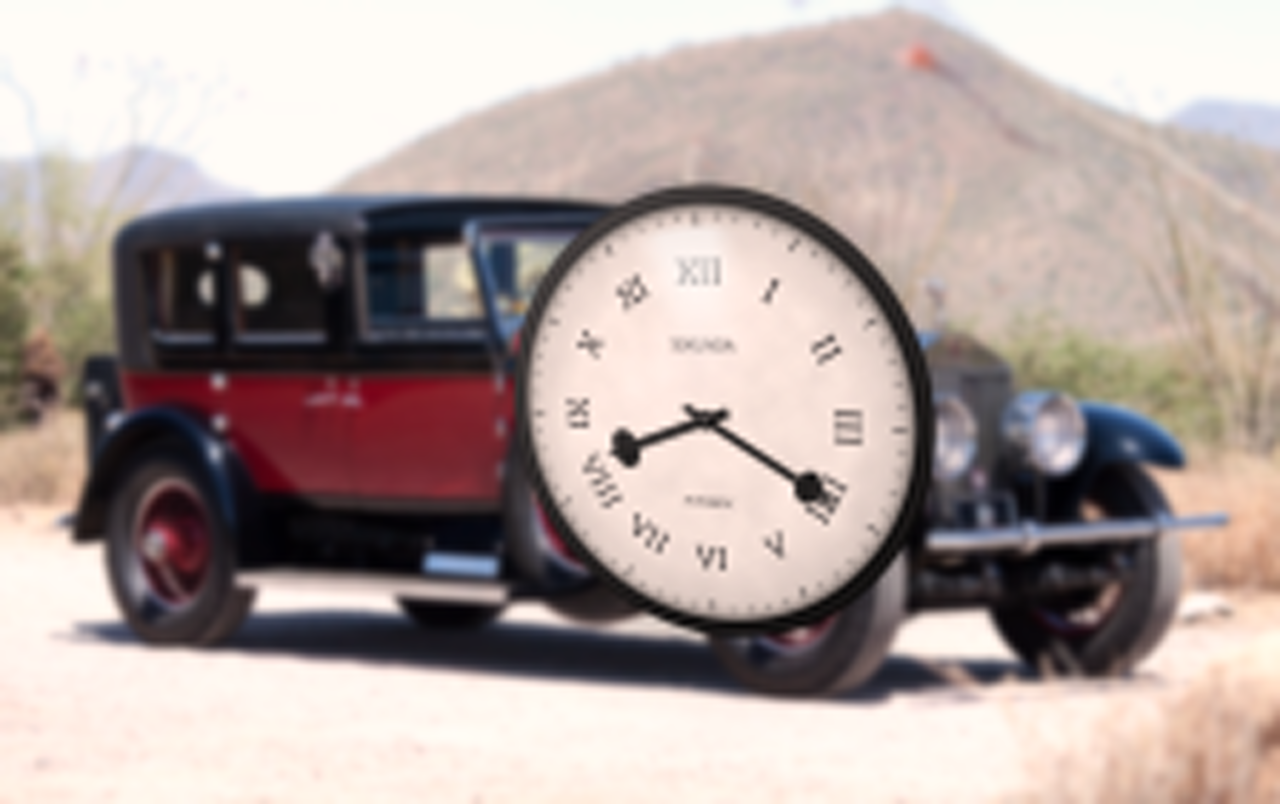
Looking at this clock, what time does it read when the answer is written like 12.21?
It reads 8.20
